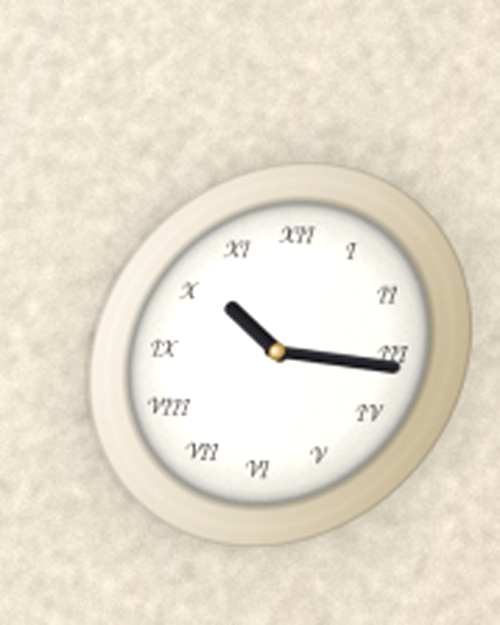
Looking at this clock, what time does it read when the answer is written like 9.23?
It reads 10.16
